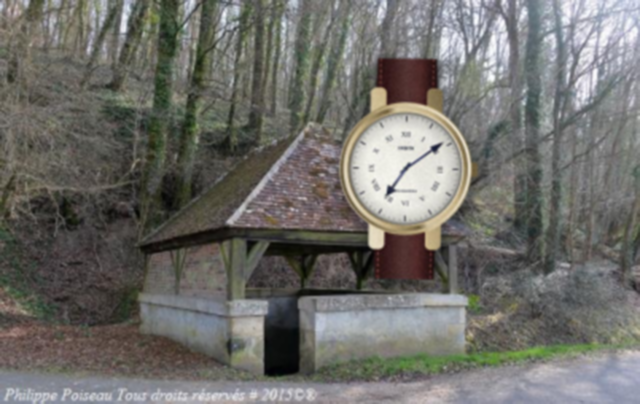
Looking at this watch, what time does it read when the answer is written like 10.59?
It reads 7.09
